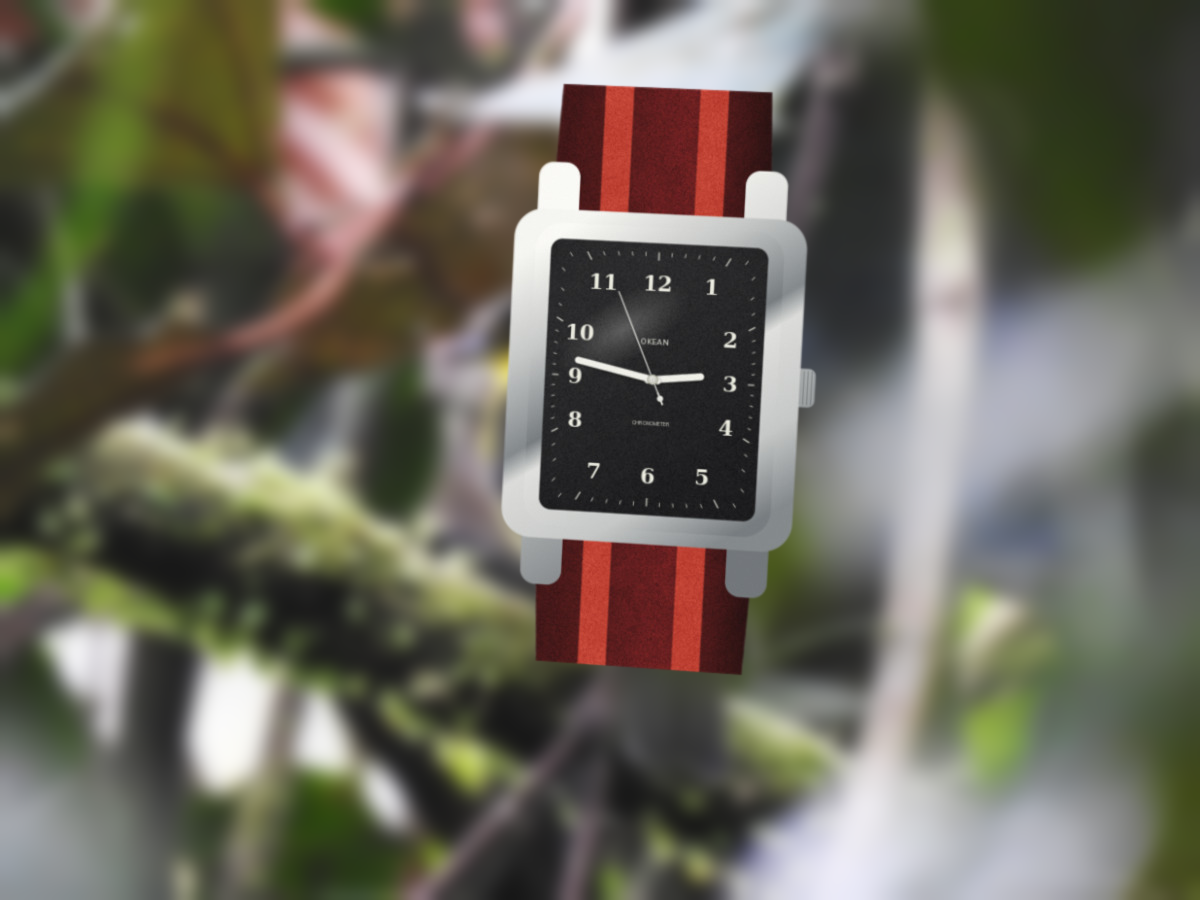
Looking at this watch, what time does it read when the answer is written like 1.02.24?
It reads 2.46.56
